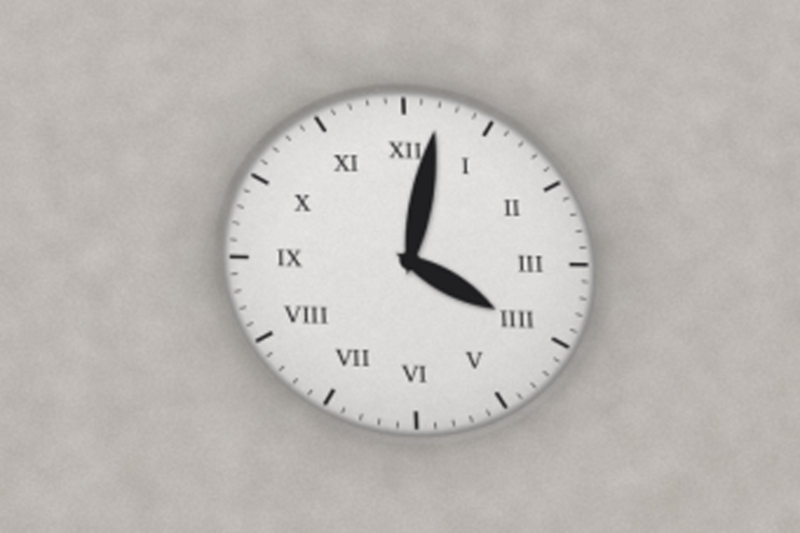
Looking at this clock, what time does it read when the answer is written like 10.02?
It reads 4.02
